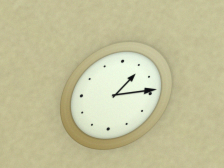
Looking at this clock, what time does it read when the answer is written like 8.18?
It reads 1.14
